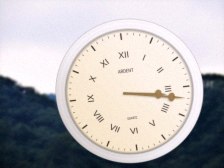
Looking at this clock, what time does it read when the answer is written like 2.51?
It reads 3.17
